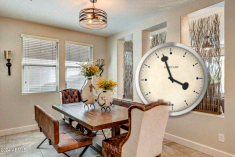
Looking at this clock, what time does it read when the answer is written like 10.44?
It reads 3.57
